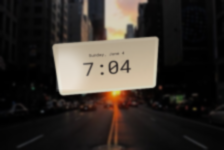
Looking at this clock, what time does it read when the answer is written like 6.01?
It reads 7.04
